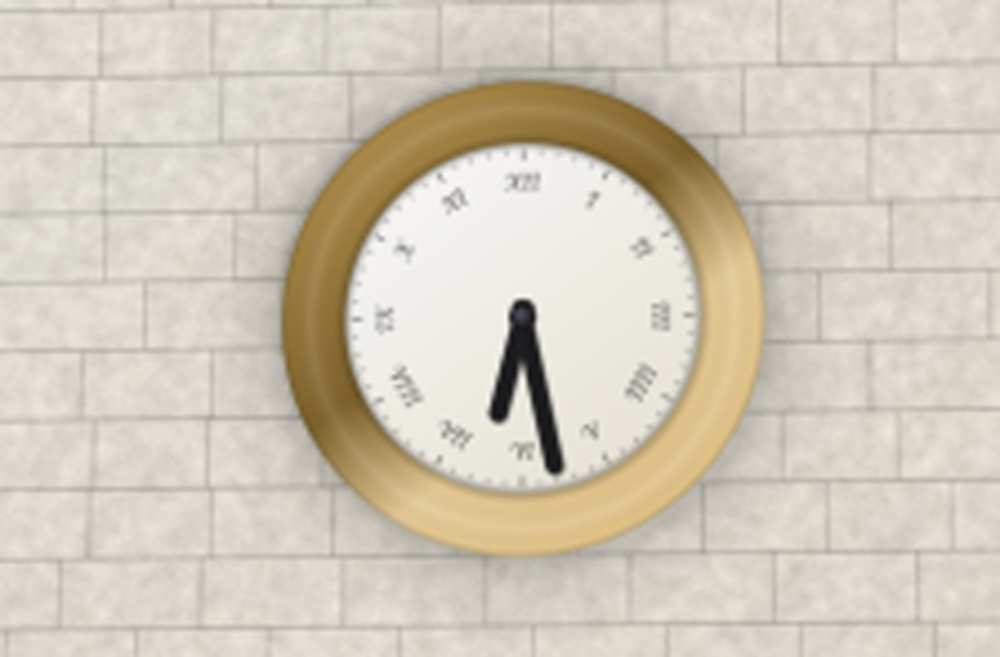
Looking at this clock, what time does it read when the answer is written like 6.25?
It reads 6.28
